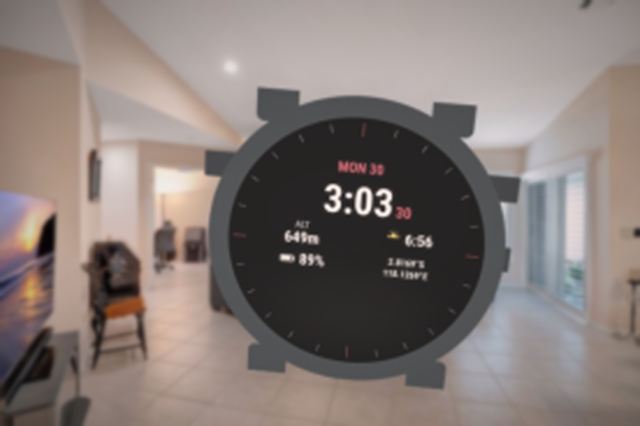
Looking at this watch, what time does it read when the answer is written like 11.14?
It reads 3.03
